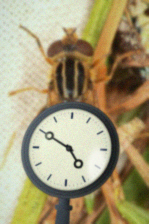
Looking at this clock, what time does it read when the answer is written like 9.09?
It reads 4.50
